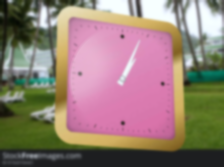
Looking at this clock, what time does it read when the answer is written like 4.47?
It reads 1.04
